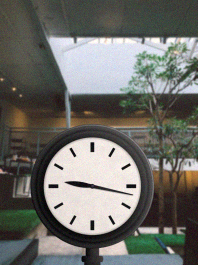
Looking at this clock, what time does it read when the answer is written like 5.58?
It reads 9.17
